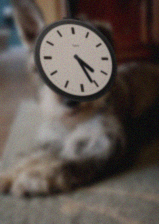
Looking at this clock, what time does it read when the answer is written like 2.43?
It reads 4.26
